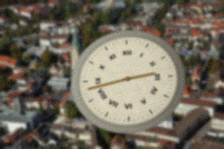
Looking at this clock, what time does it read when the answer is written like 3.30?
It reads 2.43
